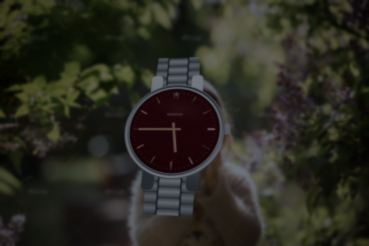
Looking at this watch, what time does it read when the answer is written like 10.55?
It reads 5.45
